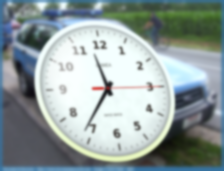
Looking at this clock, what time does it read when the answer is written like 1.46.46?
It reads 11.36.15
